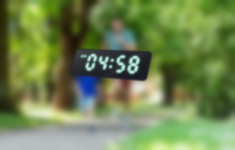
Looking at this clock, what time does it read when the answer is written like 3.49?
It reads 4.58
